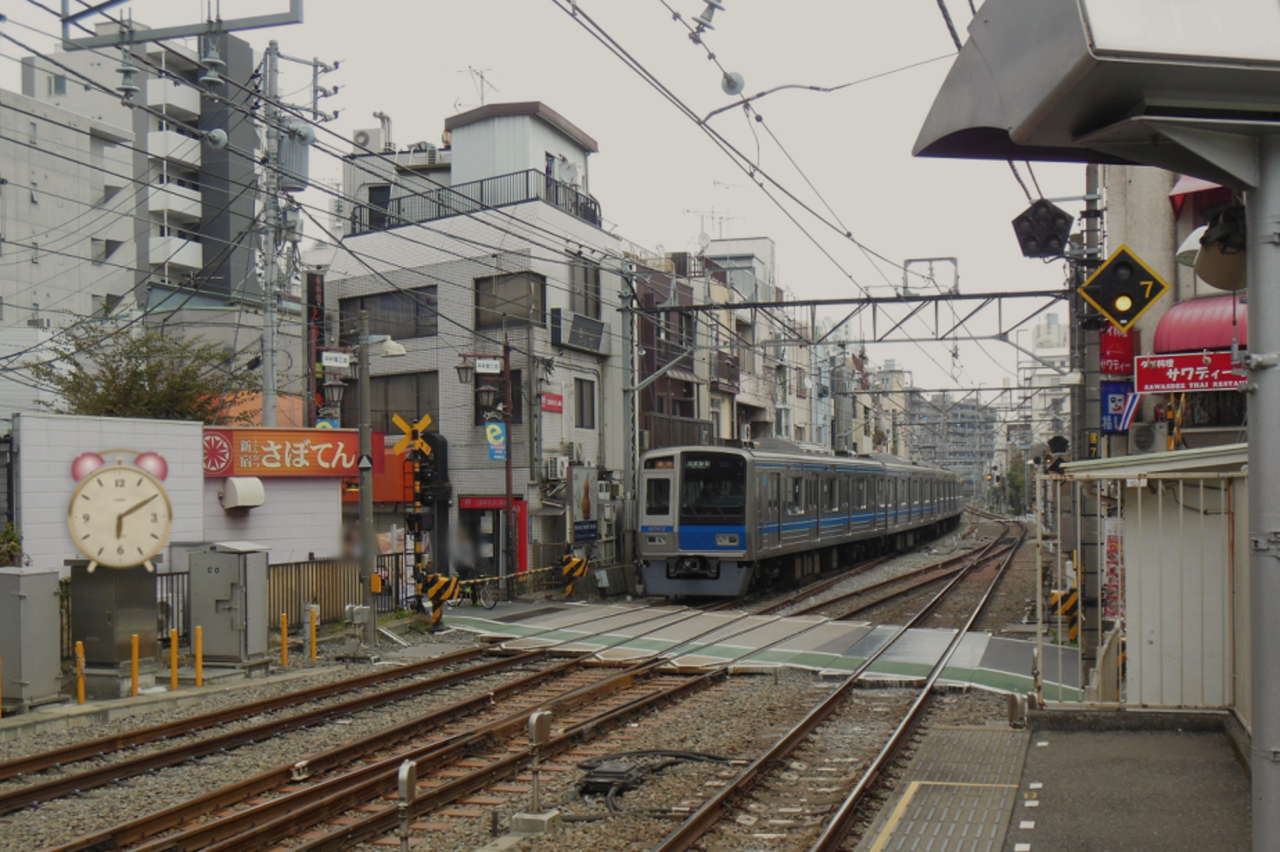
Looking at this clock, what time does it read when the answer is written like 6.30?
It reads 6.10
